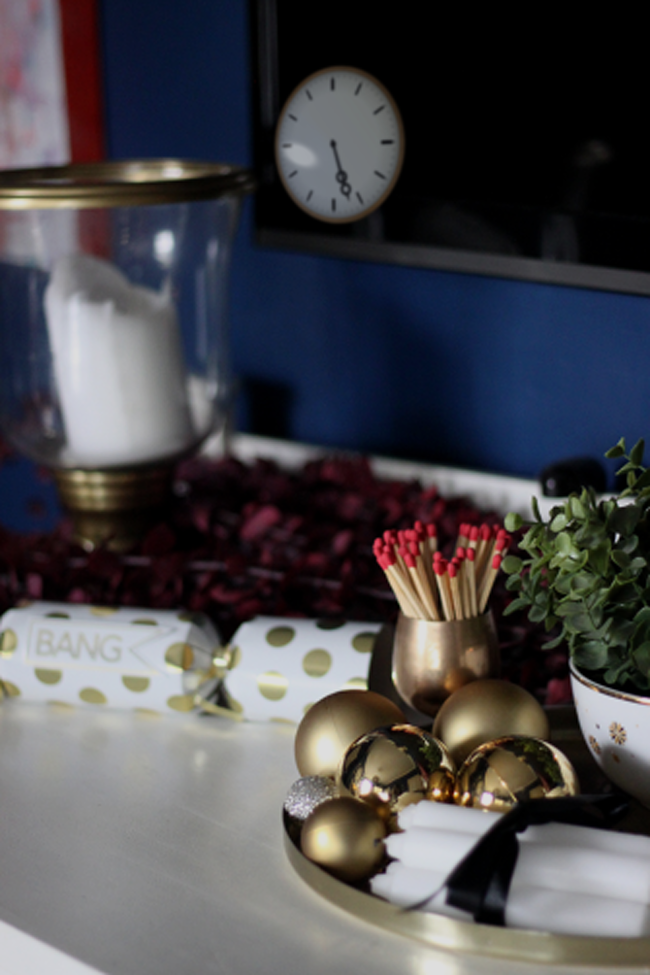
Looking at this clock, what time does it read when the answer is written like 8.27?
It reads 5.27
